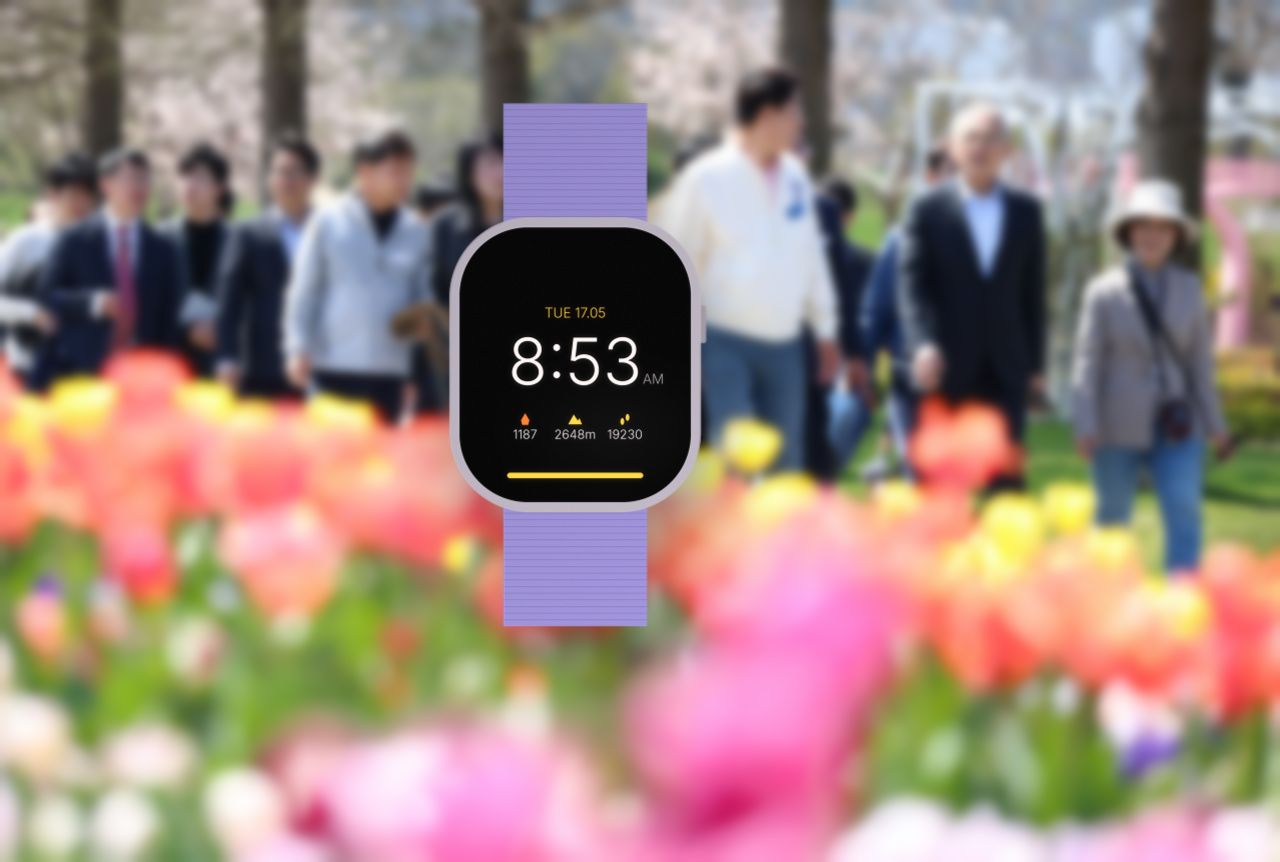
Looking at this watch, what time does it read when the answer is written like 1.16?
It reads 8.53
